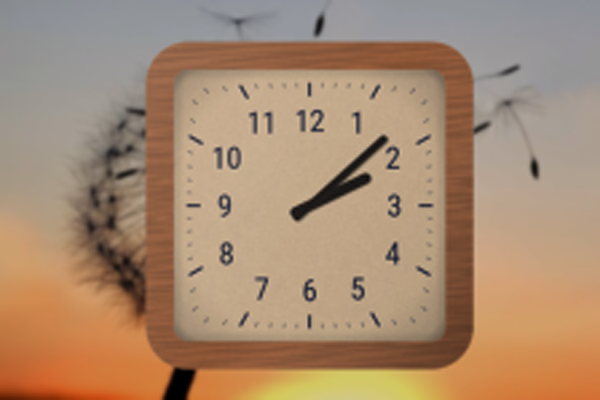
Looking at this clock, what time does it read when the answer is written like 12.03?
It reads 2.08
